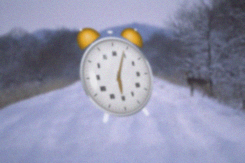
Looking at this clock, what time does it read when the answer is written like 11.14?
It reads 6.04
